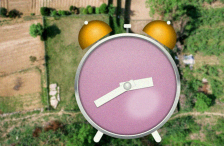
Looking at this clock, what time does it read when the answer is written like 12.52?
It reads 2.40
